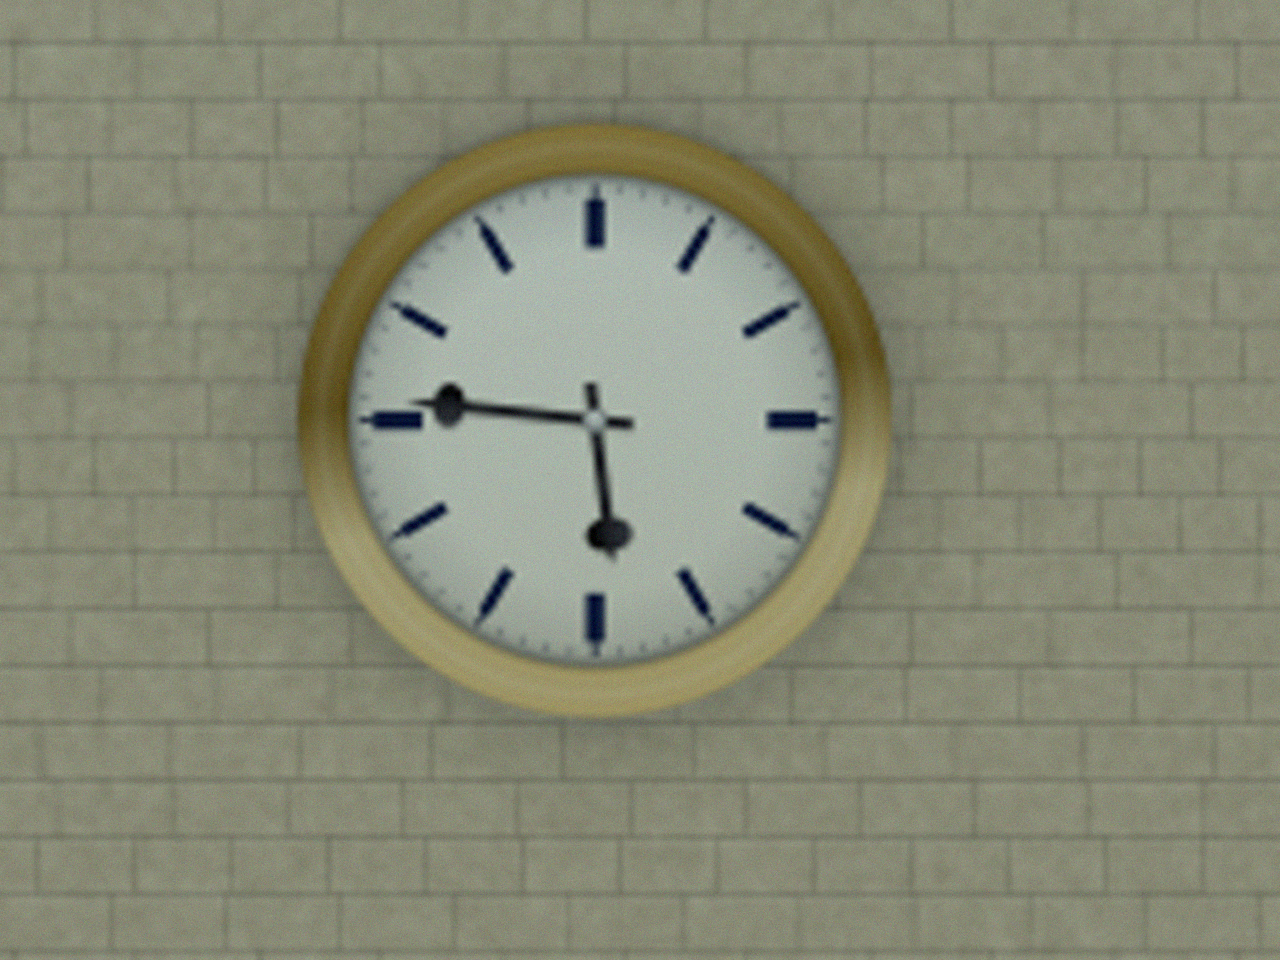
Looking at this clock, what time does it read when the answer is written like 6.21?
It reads 5.46
